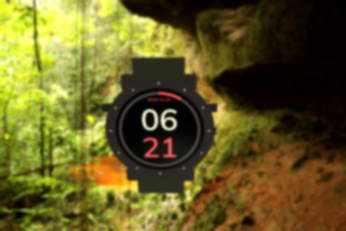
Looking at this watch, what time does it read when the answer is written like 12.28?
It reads 6.21
